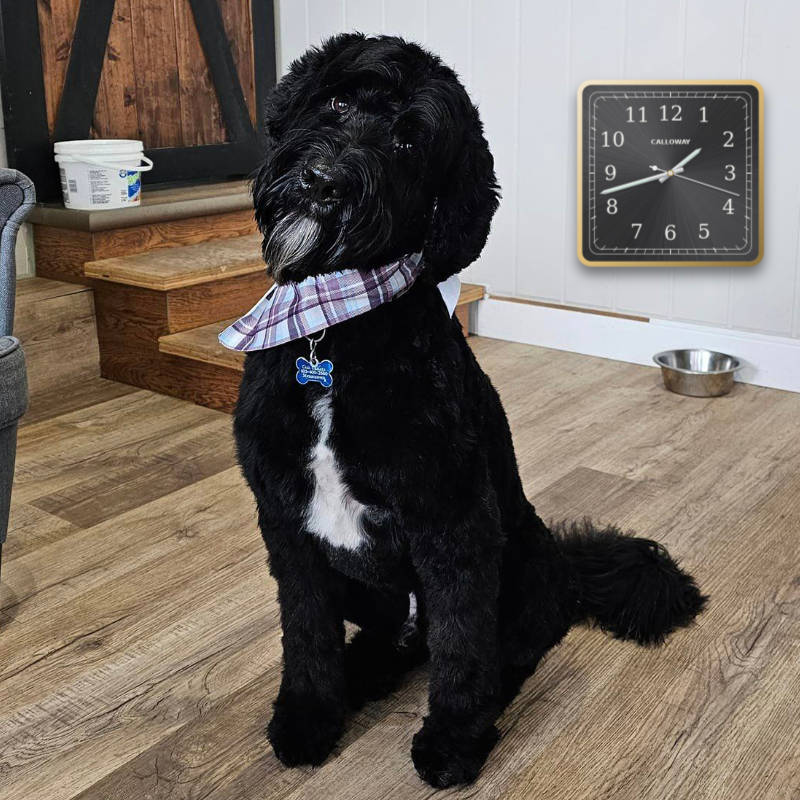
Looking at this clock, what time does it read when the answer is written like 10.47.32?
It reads 1.42.18
